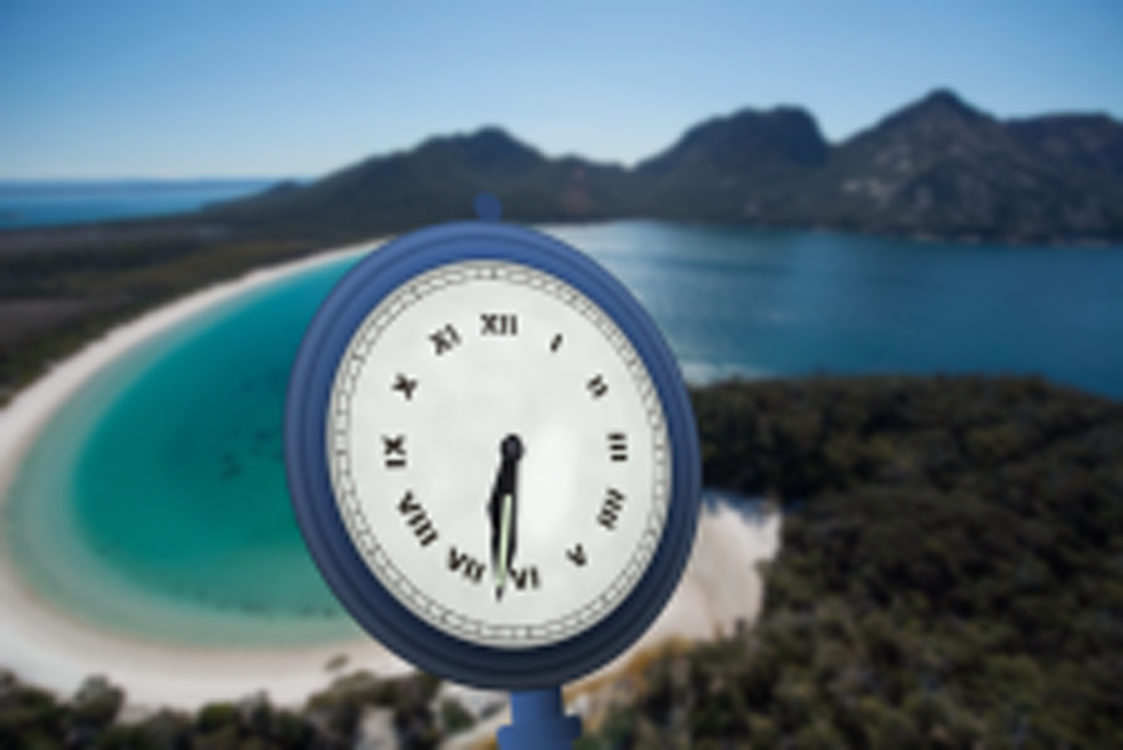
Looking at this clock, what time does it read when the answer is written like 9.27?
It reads 6.32
